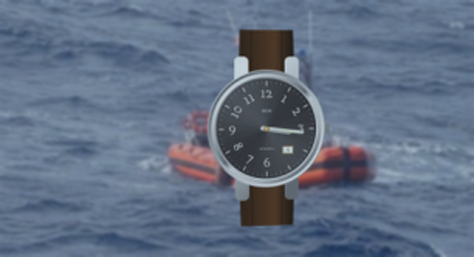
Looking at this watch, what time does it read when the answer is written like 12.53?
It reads 3.16
